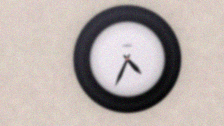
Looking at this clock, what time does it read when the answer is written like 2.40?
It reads 4.34
